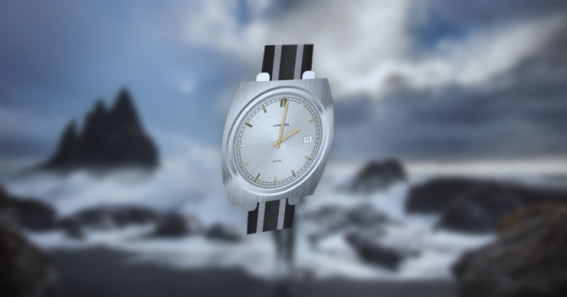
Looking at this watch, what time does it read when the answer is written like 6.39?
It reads 2.01
